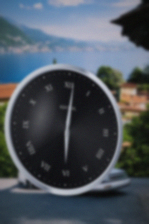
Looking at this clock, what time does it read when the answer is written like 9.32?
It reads 6.01
